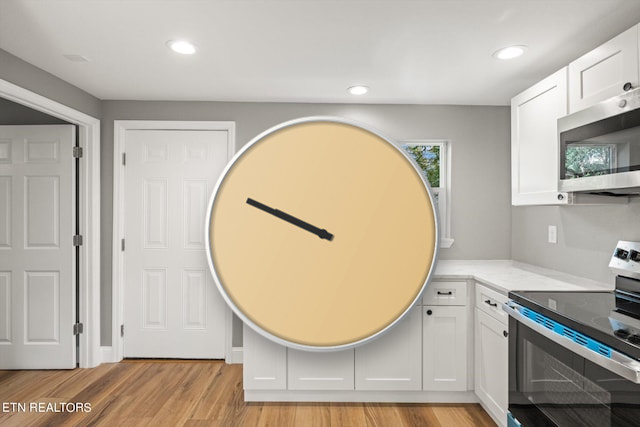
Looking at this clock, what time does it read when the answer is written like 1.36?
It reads 9.49
